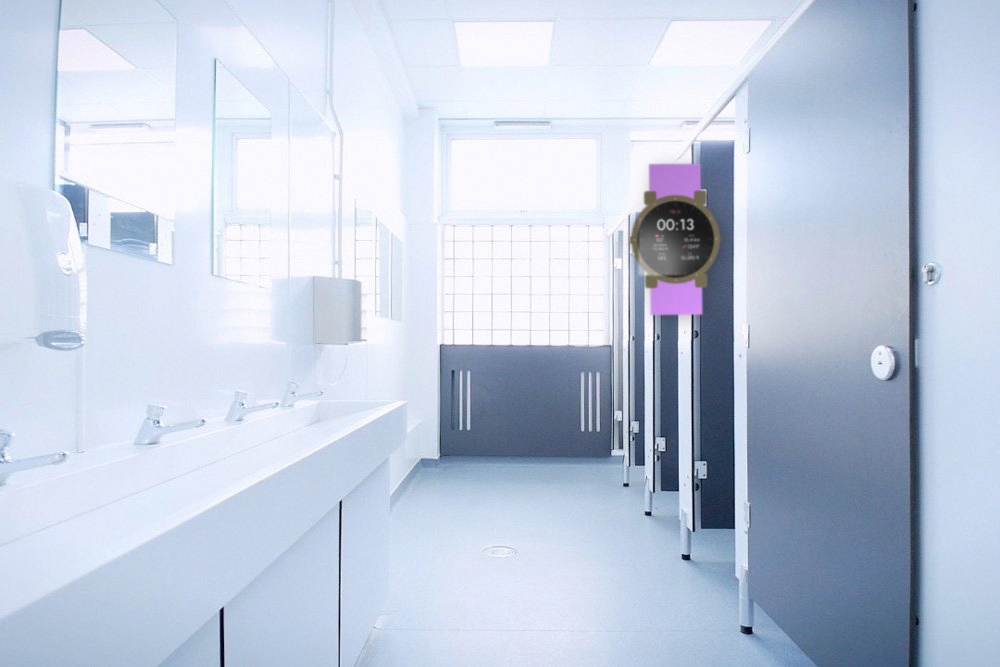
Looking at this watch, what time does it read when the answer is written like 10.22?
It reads 0.13
